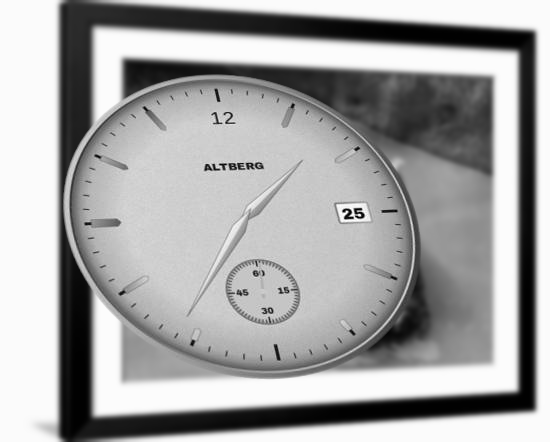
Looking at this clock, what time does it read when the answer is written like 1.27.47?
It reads 1.36.01
